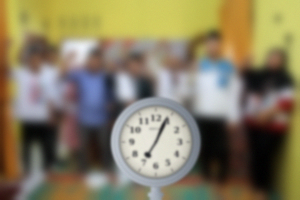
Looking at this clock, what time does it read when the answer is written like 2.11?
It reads 7.04
